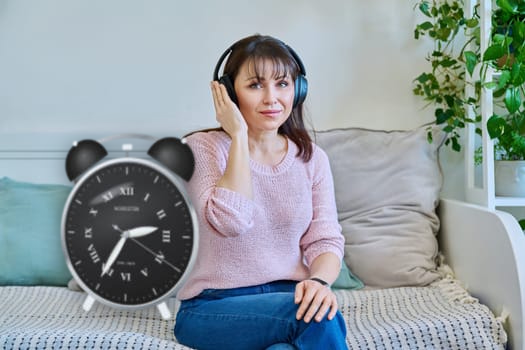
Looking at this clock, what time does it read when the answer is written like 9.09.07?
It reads 2.35.20
